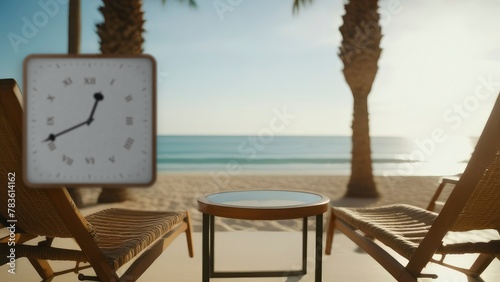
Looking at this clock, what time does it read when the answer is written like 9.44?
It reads 12.41
